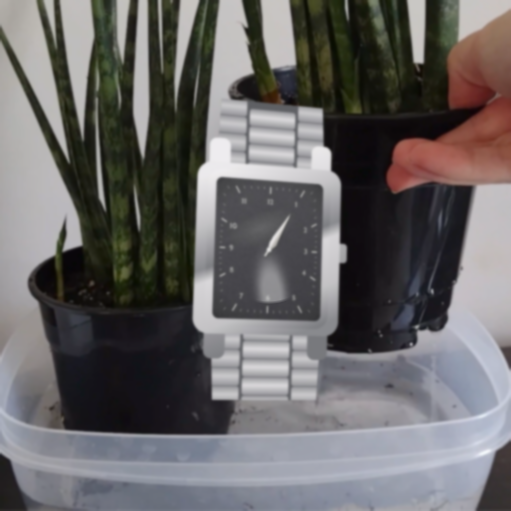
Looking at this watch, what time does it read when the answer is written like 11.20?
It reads 1.05
